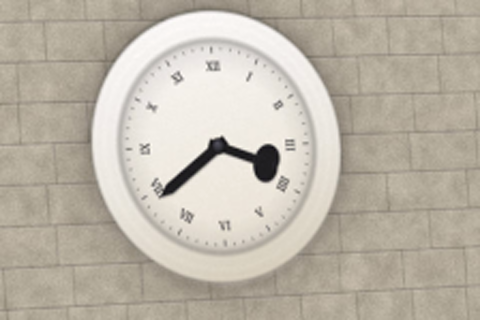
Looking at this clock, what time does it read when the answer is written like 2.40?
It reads 3.39
